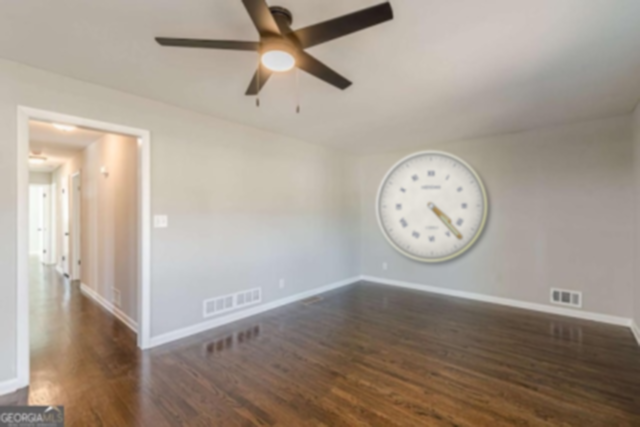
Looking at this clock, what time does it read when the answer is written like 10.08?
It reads 4.23
